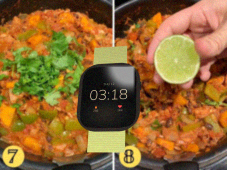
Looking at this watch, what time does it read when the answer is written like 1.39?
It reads 3.18
